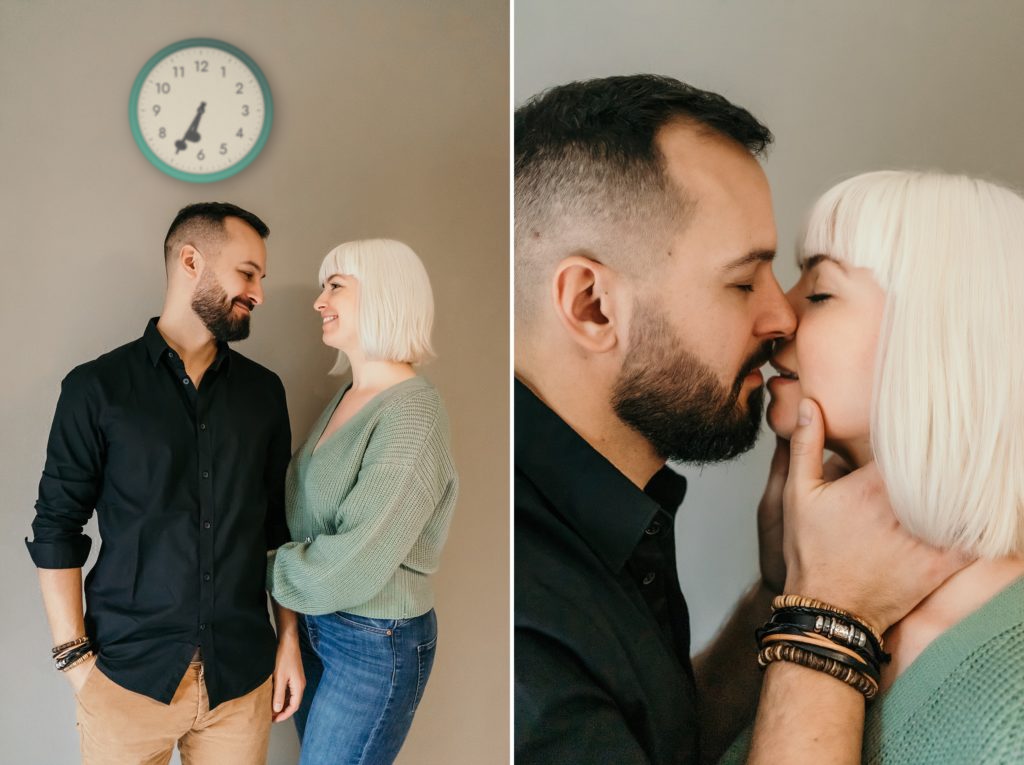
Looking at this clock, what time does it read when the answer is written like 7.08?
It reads 6.35
